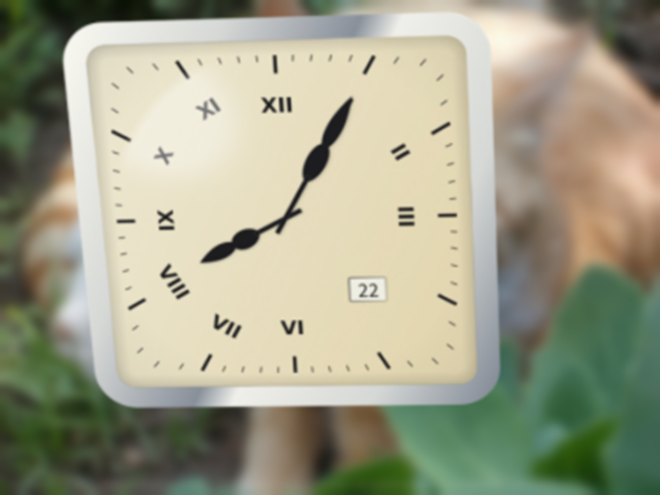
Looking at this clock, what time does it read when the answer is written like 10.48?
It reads 8.05
